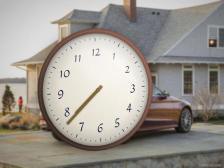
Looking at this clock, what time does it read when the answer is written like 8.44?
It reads 7.38
